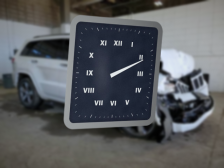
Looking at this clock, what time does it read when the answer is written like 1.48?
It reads 2.11
